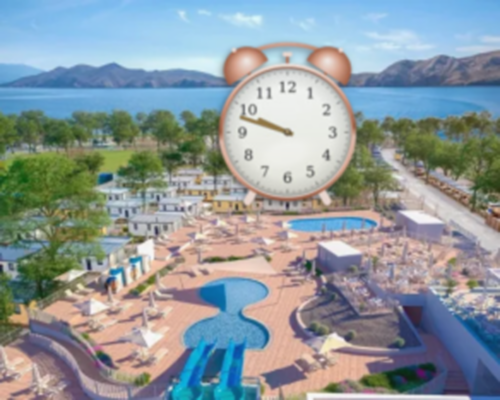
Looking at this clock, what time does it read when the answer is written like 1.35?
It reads 9.48
